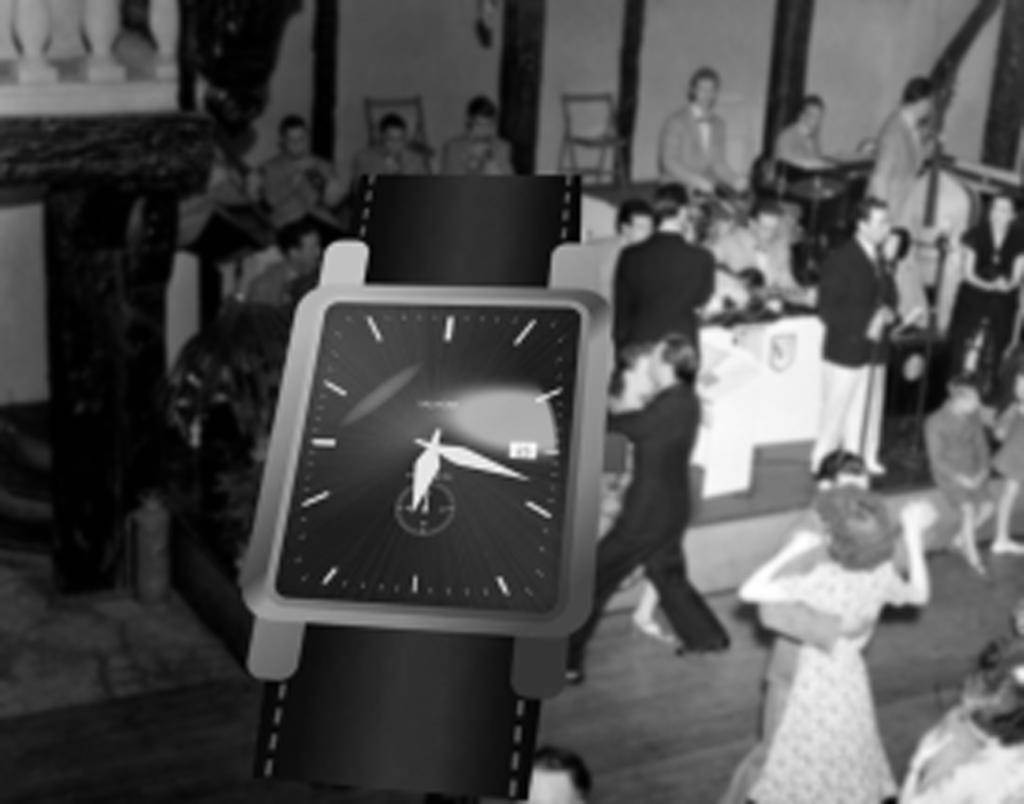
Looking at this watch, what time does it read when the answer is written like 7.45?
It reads 6.18
